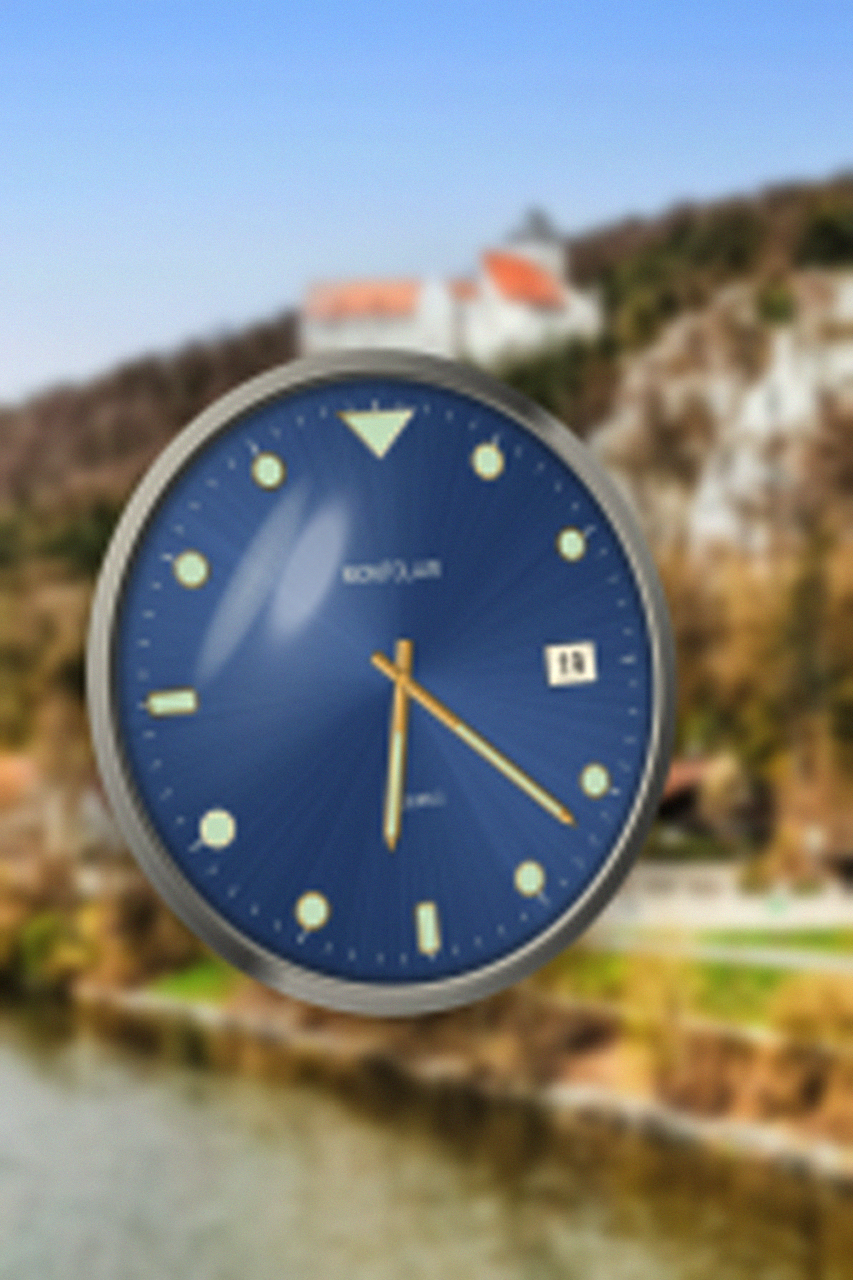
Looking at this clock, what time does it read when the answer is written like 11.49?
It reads 6.22
